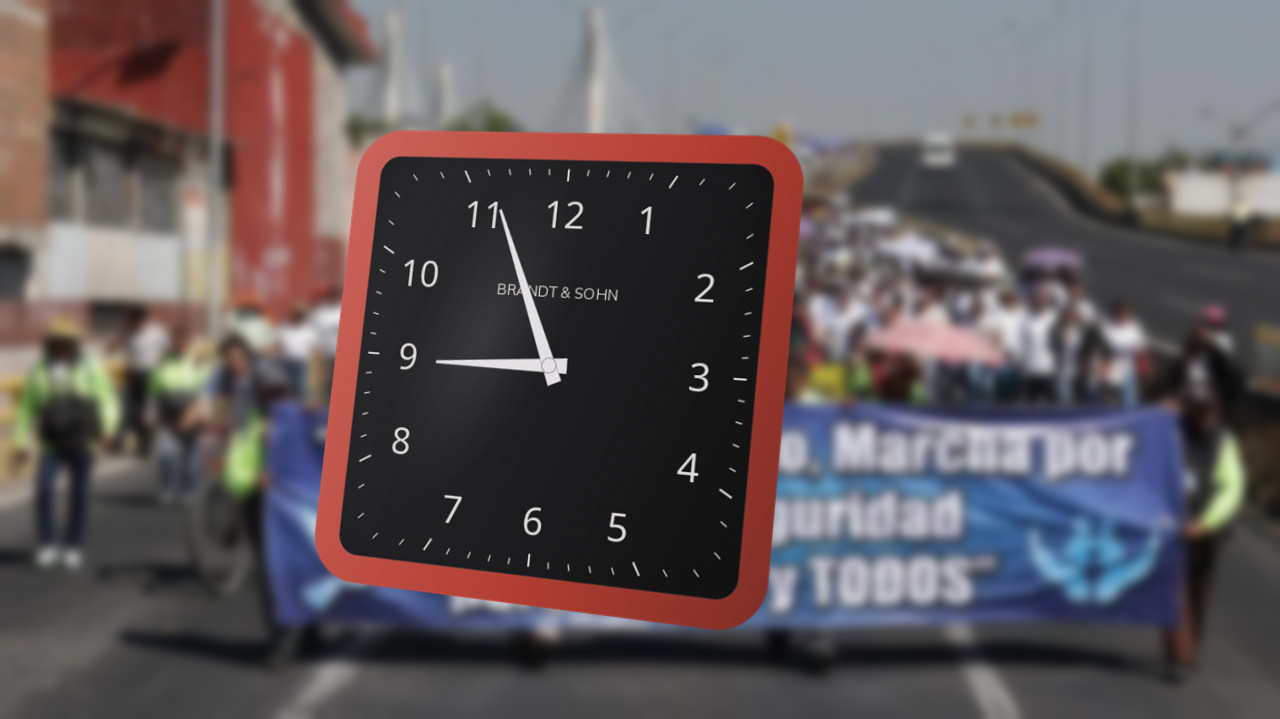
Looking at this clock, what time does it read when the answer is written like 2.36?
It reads 8.56
